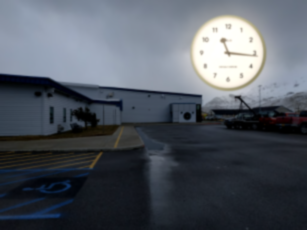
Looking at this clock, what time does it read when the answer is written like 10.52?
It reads 11.16
